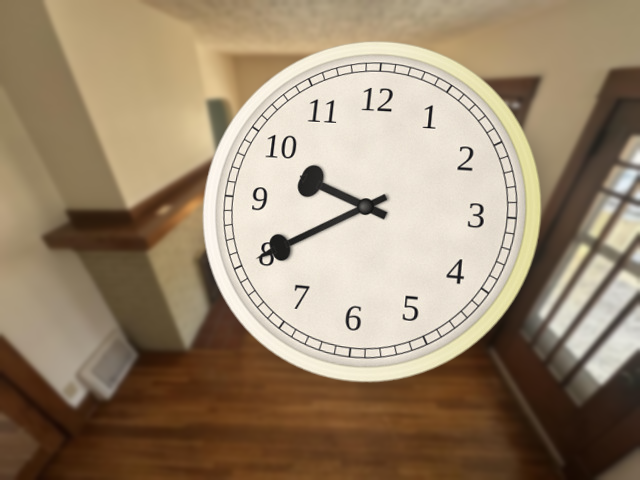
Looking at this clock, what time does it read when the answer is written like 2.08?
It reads 9.40
